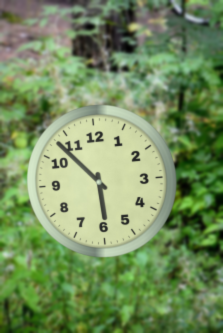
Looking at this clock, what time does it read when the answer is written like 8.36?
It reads 5.53
